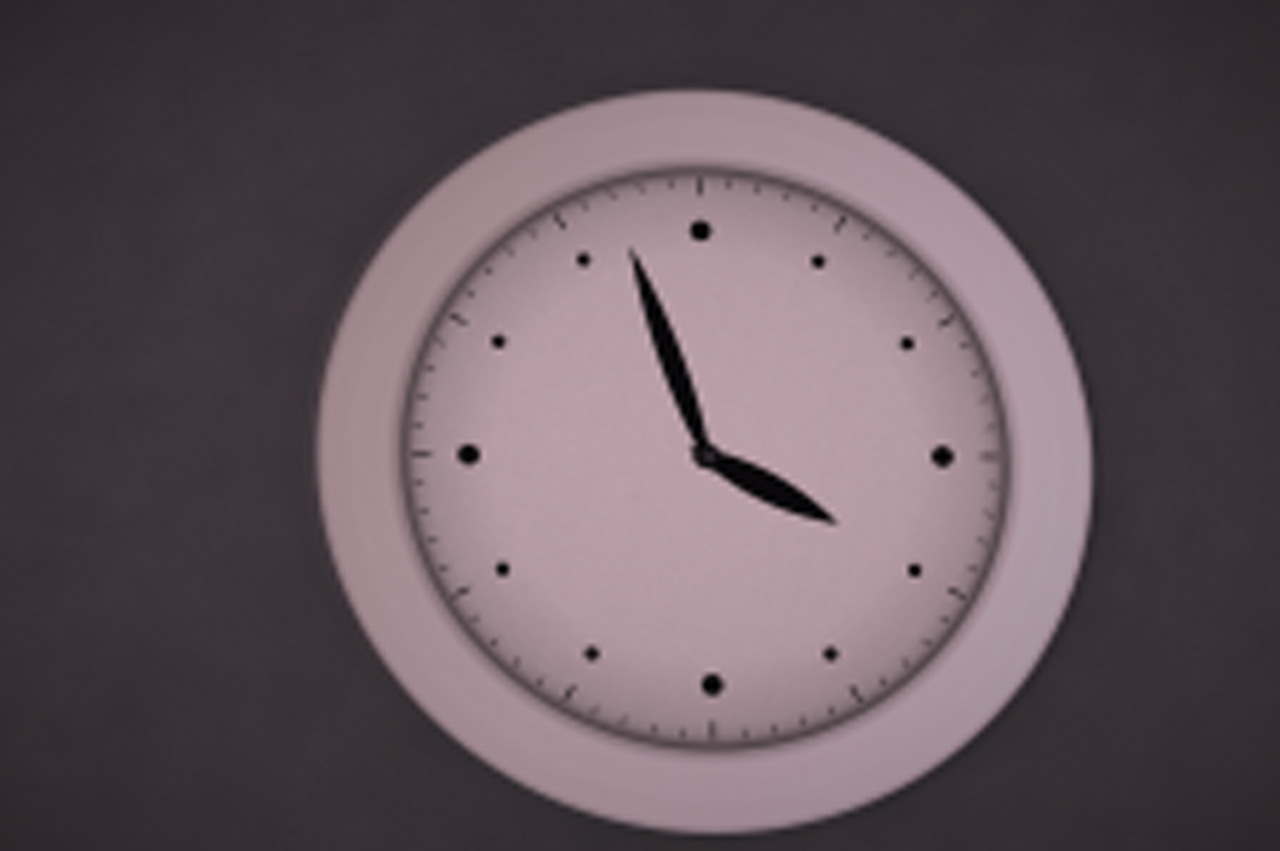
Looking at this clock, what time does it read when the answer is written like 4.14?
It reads 3.57
